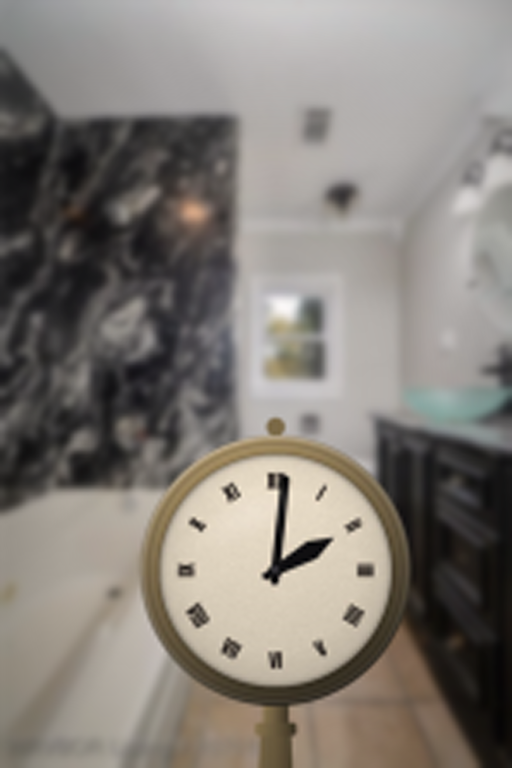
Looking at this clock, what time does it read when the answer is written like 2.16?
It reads 2.01
